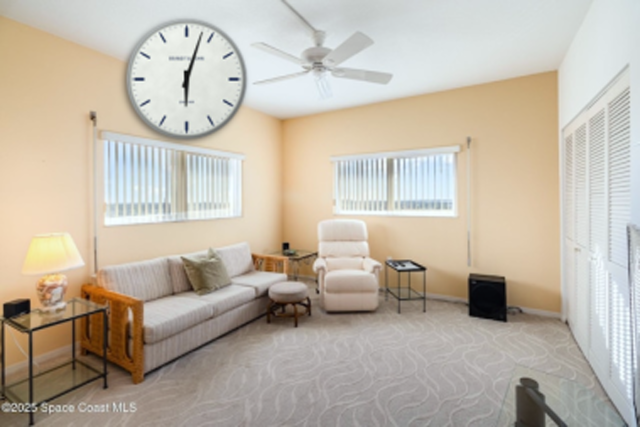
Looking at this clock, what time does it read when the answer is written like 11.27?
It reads 6.03
